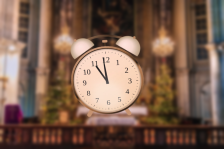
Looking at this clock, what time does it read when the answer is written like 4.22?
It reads 10.59
